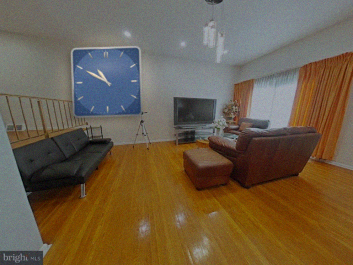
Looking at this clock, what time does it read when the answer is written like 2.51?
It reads 10.50
